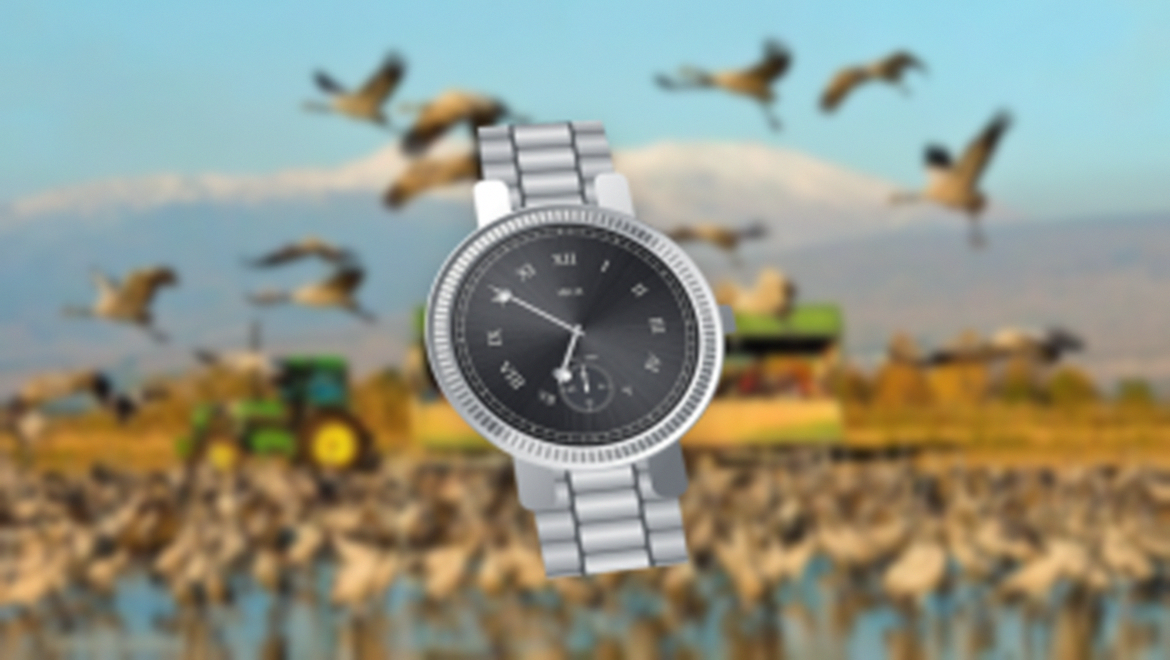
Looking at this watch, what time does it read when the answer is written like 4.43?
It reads 6.51
